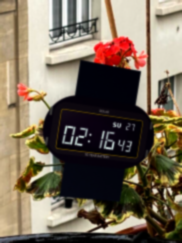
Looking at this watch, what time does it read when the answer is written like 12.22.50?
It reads 2.16.43
